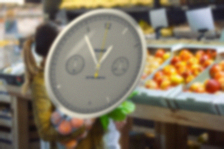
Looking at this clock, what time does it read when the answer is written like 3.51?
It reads 12.54
